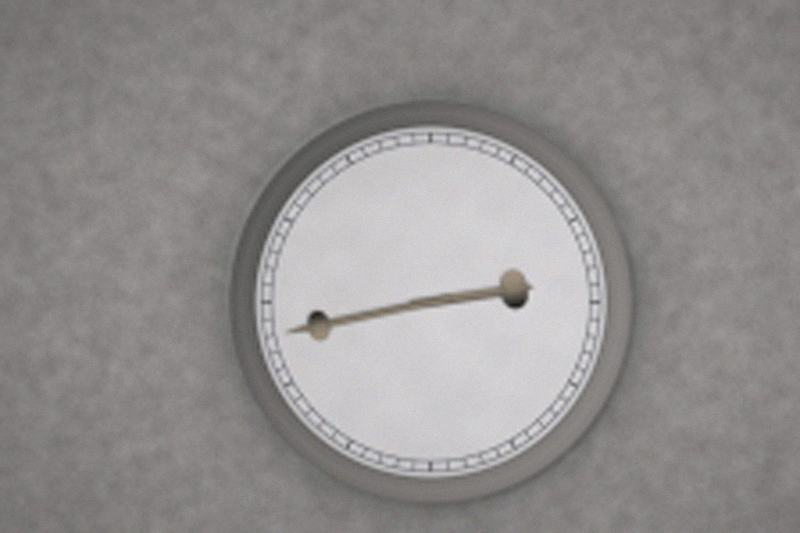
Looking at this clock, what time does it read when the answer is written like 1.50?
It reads 2.43
